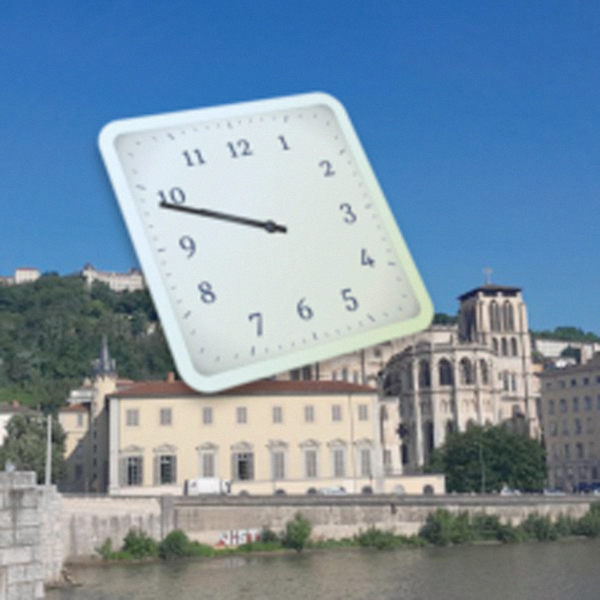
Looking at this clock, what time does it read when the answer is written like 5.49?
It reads 9.49
